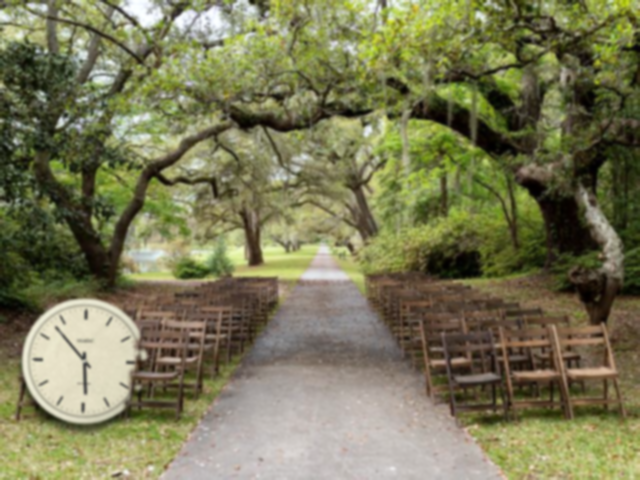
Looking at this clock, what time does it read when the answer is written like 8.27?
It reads 5.53
